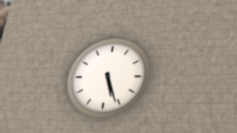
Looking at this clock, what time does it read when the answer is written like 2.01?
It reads 5.26
